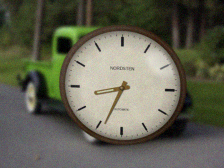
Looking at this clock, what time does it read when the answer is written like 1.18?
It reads 8.34
